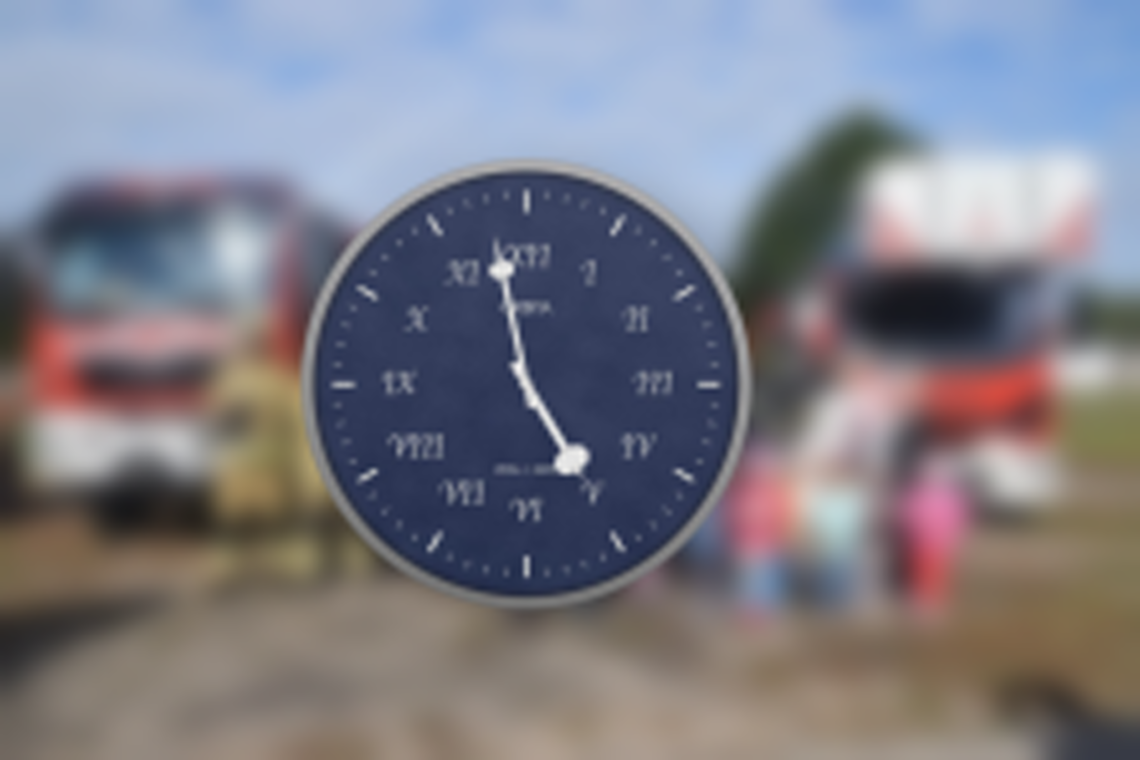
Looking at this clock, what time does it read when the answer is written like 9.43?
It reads 4.58
